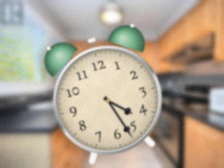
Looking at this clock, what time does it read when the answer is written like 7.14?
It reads 4.27
